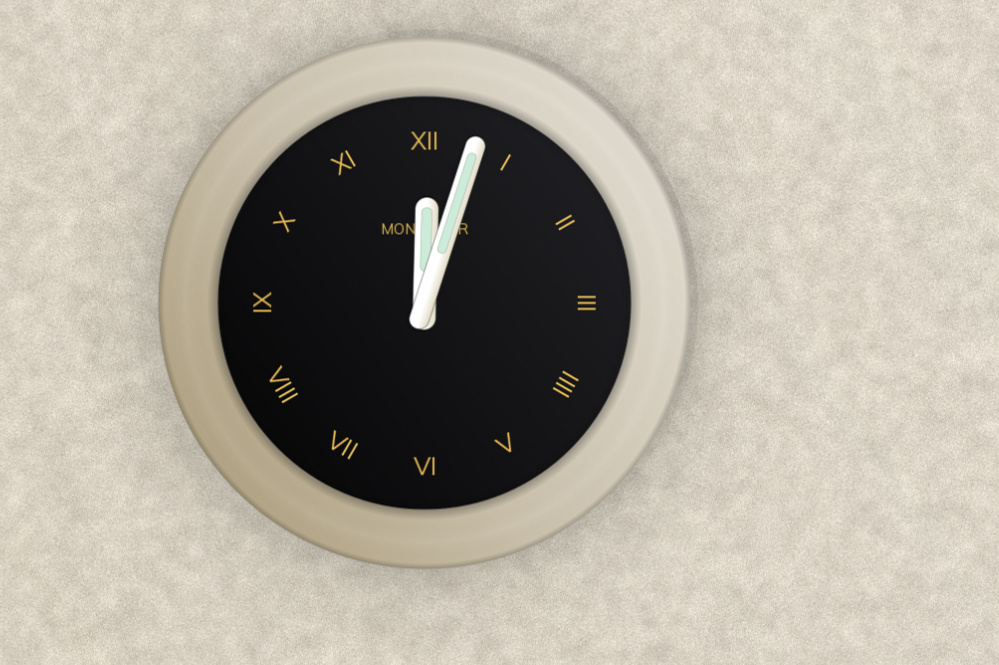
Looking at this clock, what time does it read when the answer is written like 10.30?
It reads 12.03
